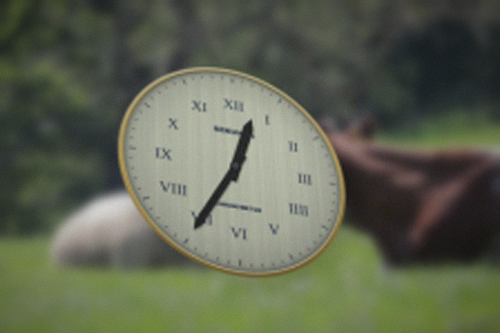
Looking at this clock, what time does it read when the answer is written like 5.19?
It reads 12.35
